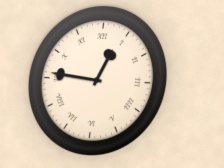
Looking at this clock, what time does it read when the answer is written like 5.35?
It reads 12.46
